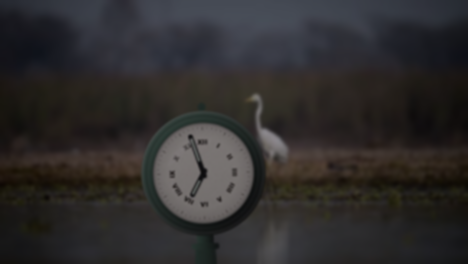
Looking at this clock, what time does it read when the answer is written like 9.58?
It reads 6.57
